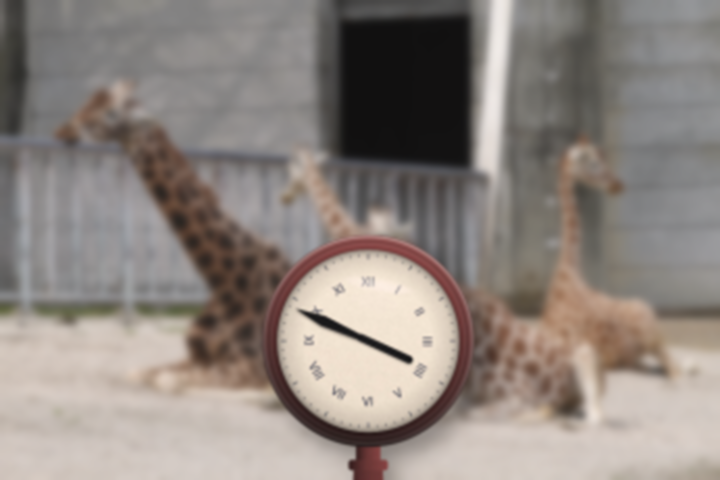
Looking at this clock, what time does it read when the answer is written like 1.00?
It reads 3.49
